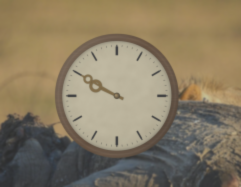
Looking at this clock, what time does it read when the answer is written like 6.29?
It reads 9.50
